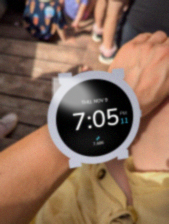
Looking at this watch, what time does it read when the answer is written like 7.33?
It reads 7.05
